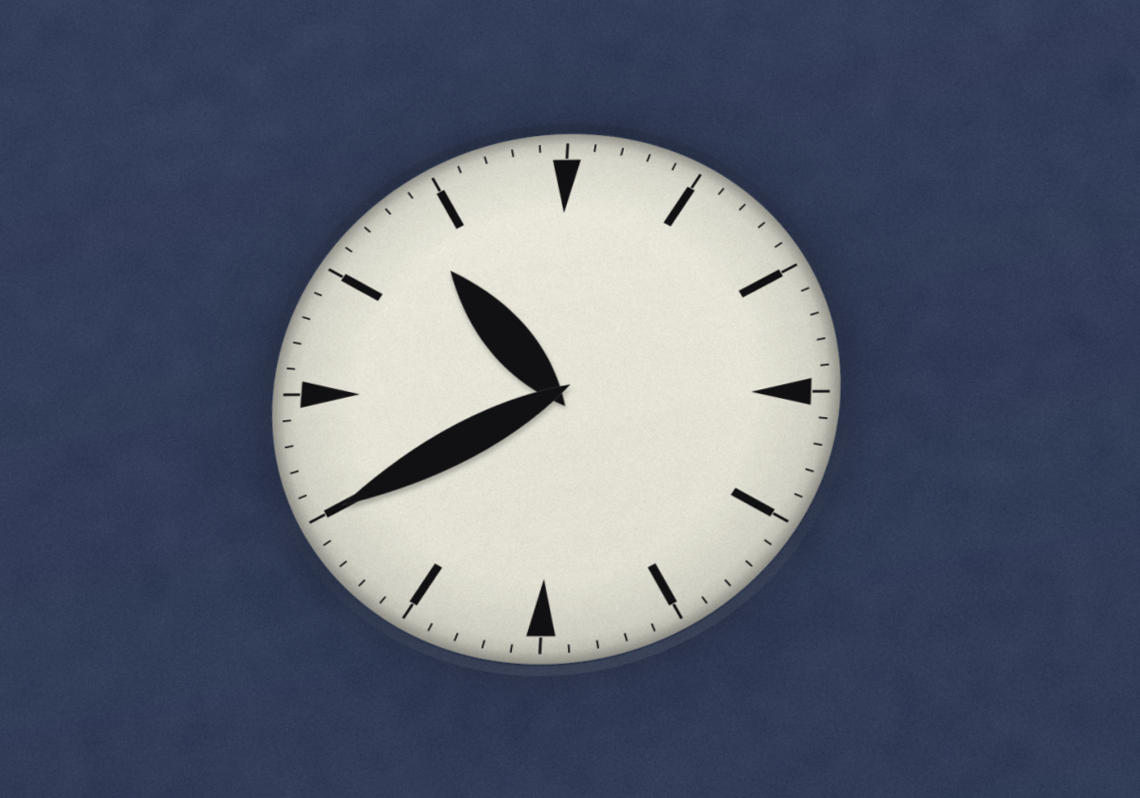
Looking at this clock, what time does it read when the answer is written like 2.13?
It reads 10.40
